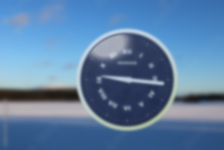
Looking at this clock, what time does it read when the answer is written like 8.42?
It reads 9.16
